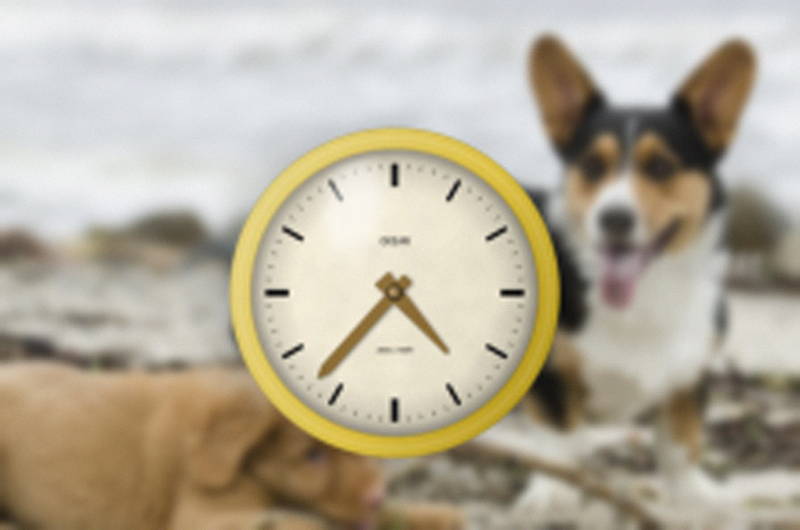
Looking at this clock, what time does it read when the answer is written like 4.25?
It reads 4.37
